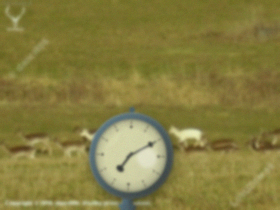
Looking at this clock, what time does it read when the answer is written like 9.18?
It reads 7.10
